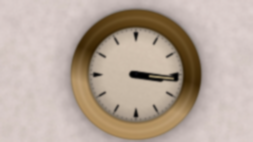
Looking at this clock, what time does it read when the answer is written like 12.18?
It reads 3.16
